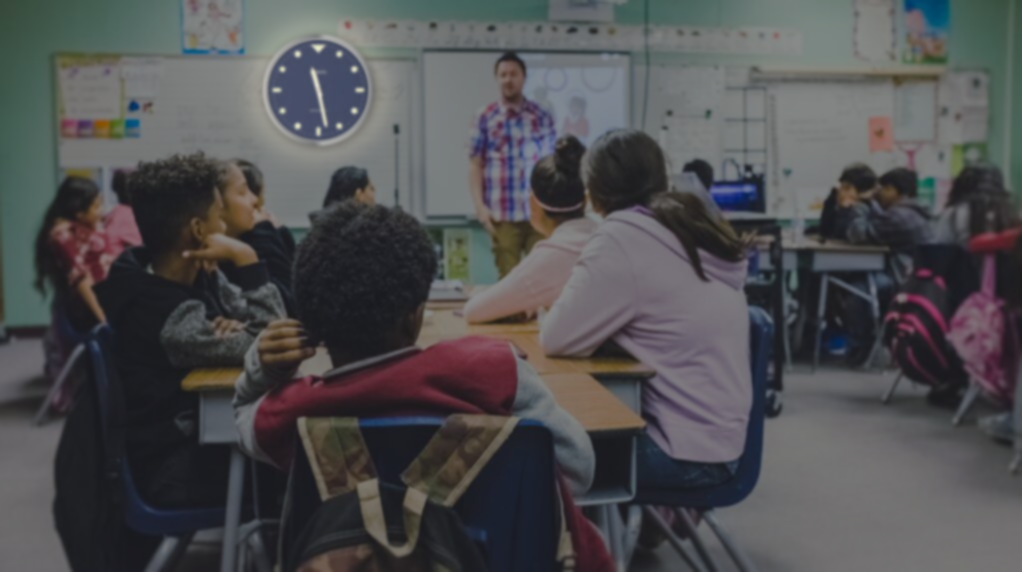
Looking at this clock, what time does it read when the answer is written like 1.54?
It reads 11.28
